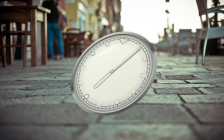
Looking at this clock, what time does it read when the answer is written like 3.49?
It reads 7.06
